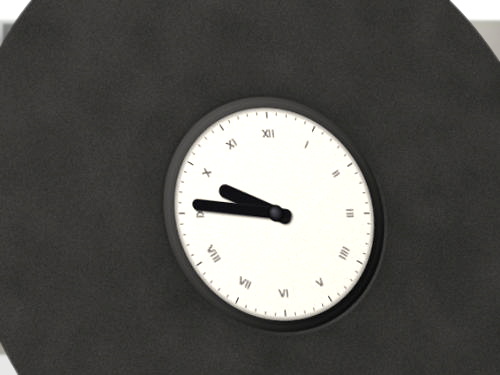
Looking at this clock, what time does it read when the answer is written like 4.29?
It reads 9.46
